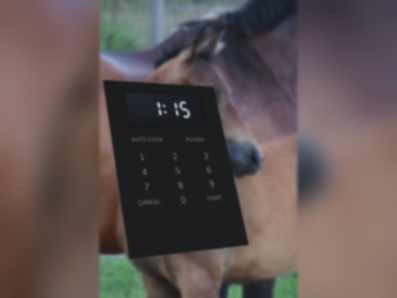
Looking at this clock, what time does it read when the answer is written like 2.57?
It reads 1.15
